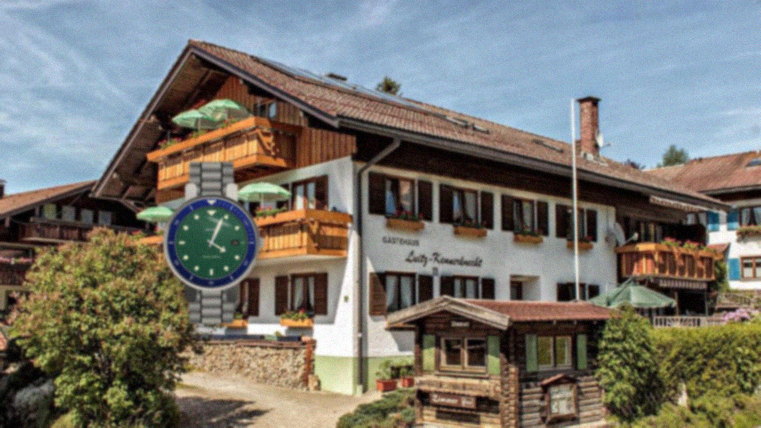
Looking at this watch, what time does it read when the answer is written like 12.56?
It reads 4.04
